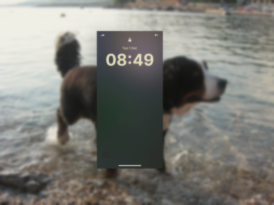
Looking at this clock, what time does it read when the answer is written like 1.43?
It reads 8.49
